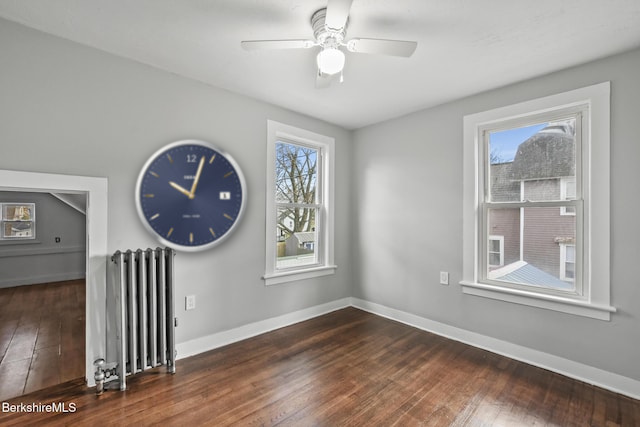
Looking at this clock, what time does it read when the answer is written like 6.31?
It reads 10.03
